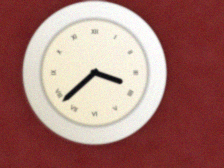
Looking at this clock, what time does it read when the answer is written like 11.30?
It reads 3.38
